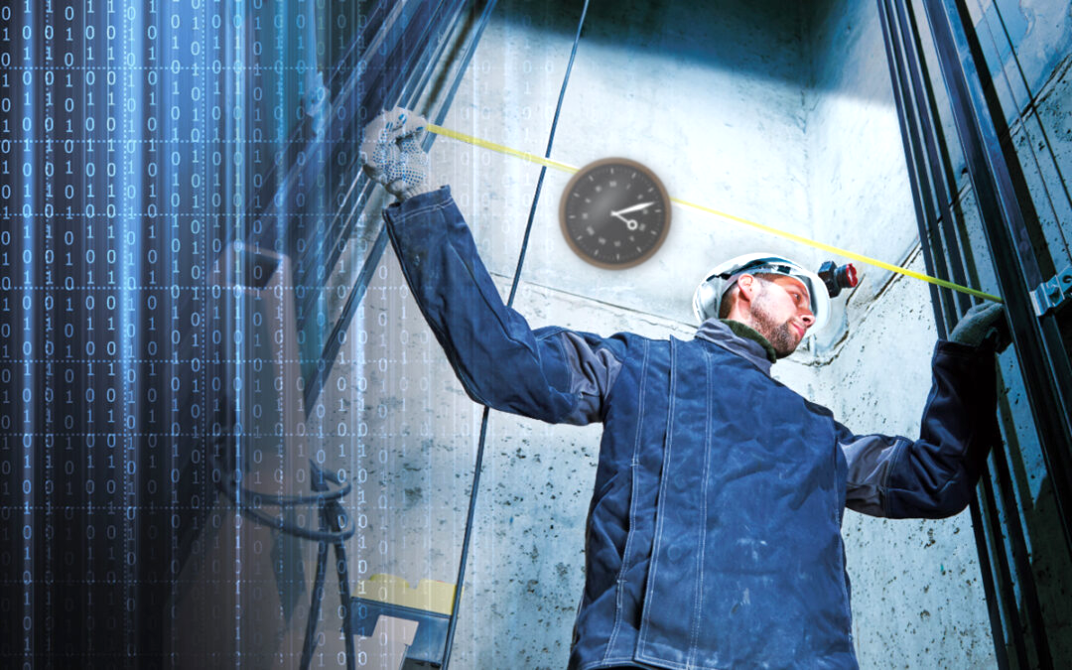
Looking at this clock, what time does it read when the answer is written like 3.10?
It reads 4.13
